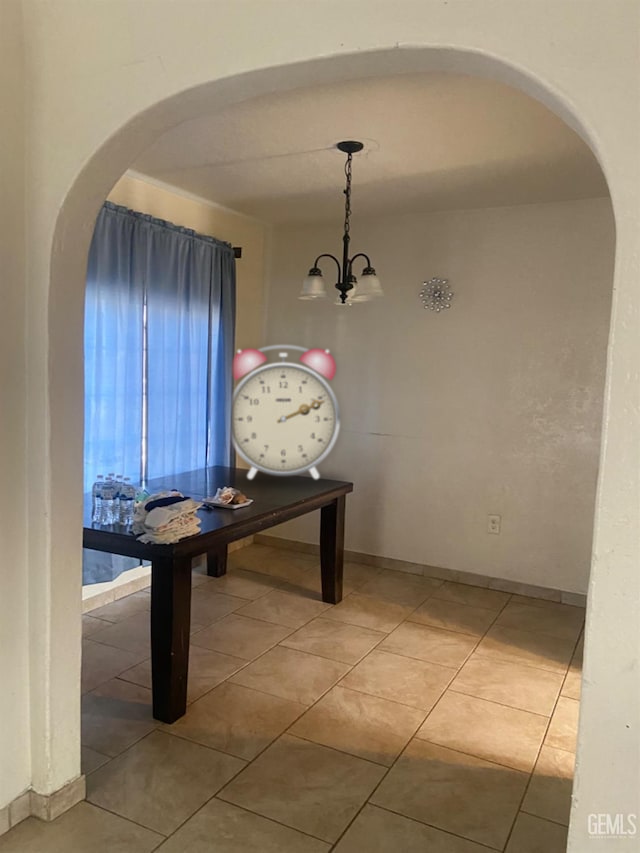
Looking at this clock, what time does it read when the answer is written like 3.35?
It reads 2.11
